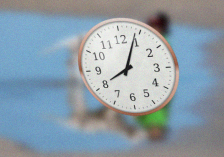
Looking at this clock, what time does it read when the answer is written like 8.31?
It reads 8.04
